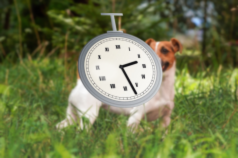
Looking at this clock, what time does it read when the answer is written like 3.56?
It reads 2.27
